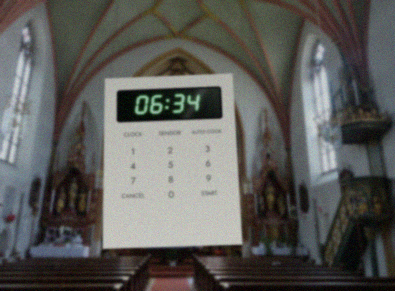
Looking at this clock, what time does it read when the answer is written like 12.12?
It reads 6.34
